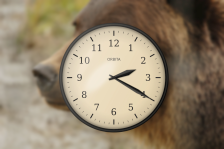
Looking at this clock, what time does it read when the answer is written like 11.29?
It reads 2.20
